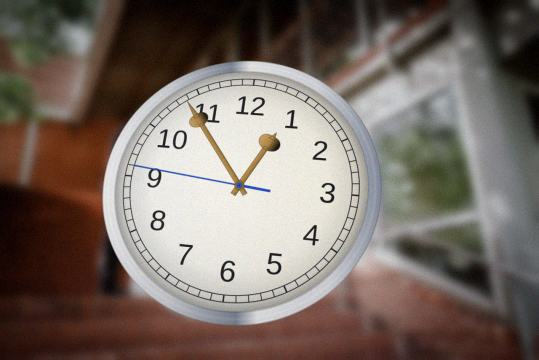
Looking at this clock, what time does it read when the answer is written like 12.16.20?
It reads 12.53.46
